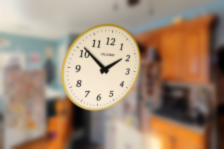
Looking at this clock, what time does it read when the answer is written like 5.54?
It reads 1.51
